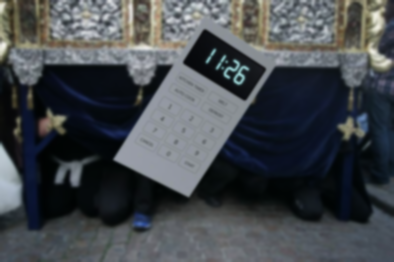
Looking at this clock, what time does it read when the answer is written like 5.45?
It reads 11.26
